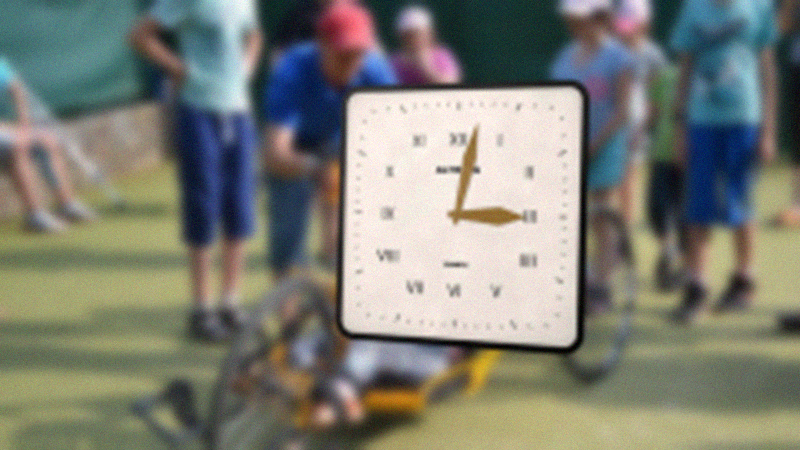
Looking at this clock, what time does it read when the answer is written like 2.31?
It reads 3.02
